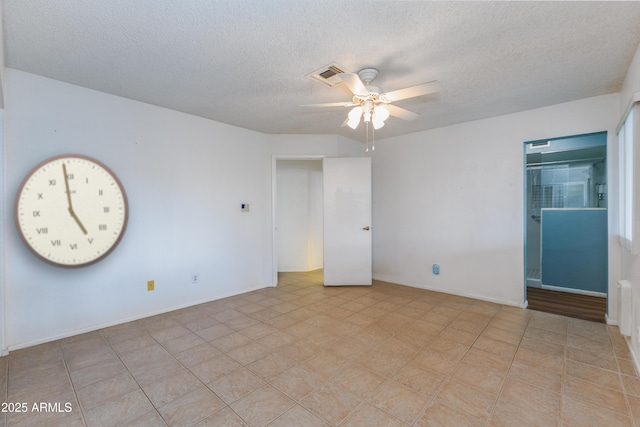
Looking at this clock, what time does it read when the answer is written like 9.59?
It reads 4.59
